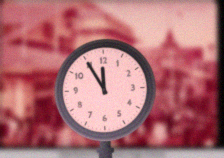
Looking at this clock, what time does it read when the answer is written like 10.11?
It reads 11.55
